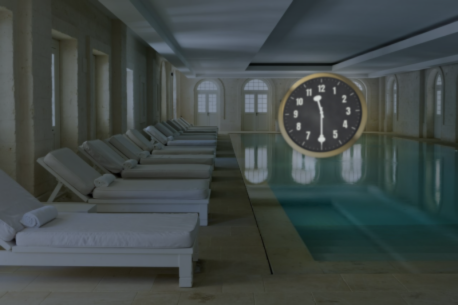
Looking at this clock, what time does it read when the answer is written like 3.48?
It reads 11.30
